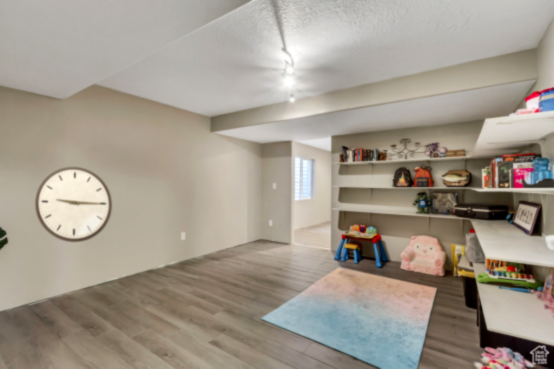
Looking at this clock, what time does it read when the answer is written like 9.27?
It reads 9.15
